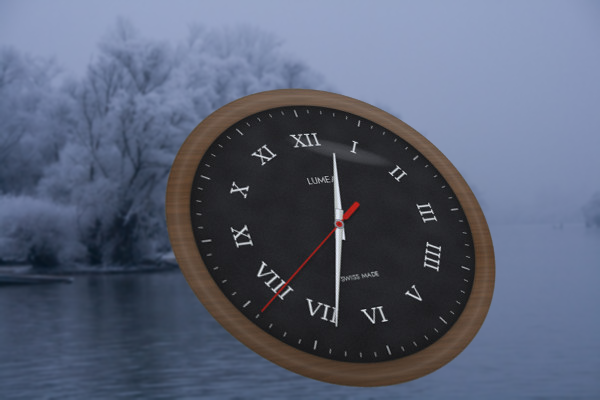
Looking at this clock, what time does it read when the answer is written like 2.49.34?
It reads 12.33.39
